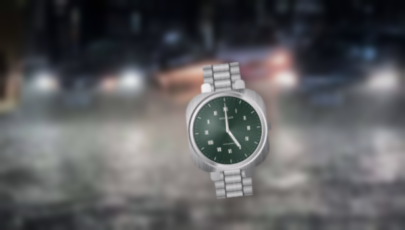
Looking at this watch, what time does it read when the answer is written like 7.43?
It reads 5.00
